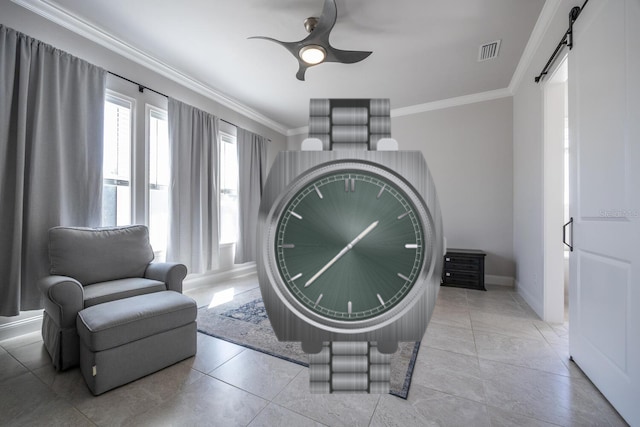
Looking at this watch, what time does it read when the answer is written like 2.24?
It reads 1.38
